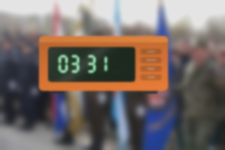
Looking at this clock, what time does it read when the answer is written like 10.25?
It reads 3.31
